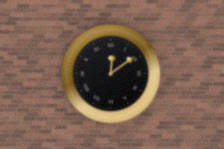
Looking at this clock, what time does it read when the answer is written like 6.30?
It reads 12.09
